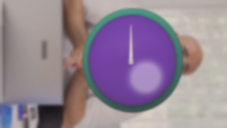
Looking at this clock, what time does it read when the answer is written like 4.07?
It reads 12.00
